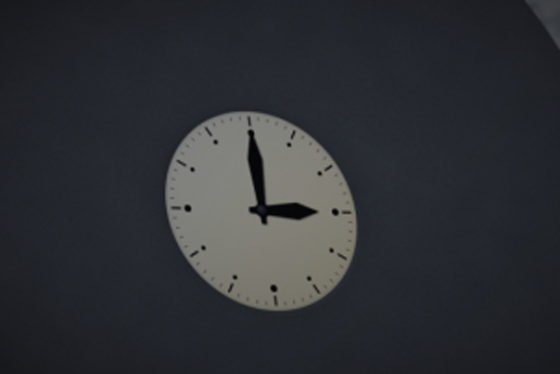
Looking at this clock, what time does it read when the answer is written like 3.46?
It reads 3.00
